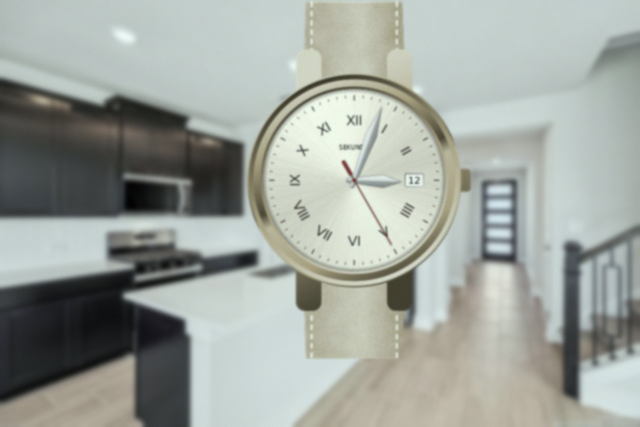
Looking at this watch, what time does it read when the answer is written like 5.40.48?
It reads 3.03.25
